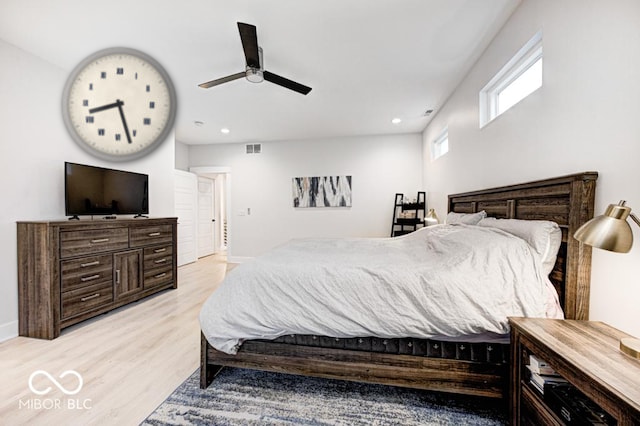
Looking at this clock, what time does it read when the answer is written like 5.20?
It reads 8.27
